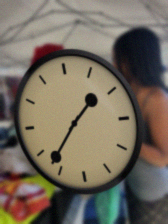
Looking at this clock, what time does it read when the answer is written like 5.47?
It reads 1.37
